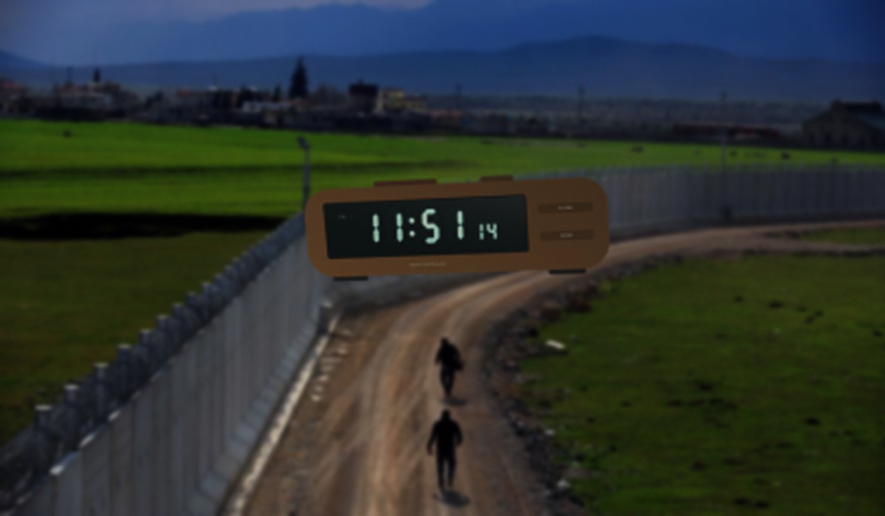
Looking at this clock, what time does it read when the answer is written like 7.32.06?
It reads 11.51.14
